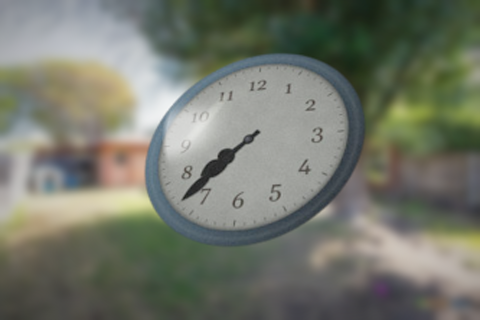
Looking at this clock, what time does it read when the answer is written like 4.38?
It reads 7.37
